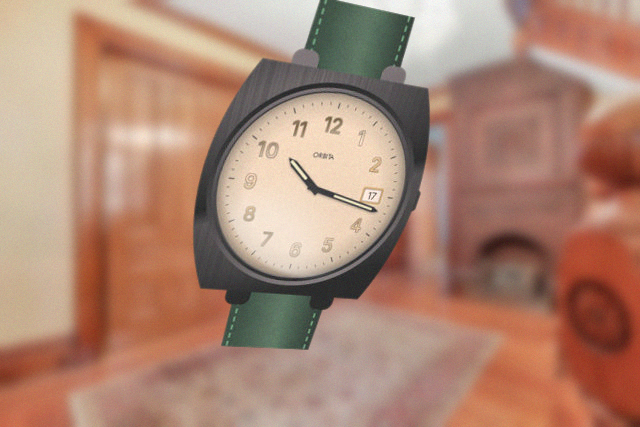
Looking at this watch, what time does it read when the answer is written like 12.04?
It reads 10.17
